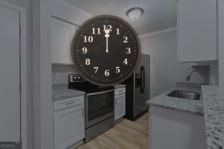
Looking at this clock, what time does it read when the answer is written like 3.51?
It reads 12.00
